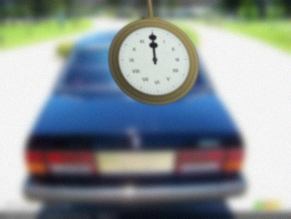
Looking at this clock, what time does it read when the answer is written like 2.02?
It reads 12.00
